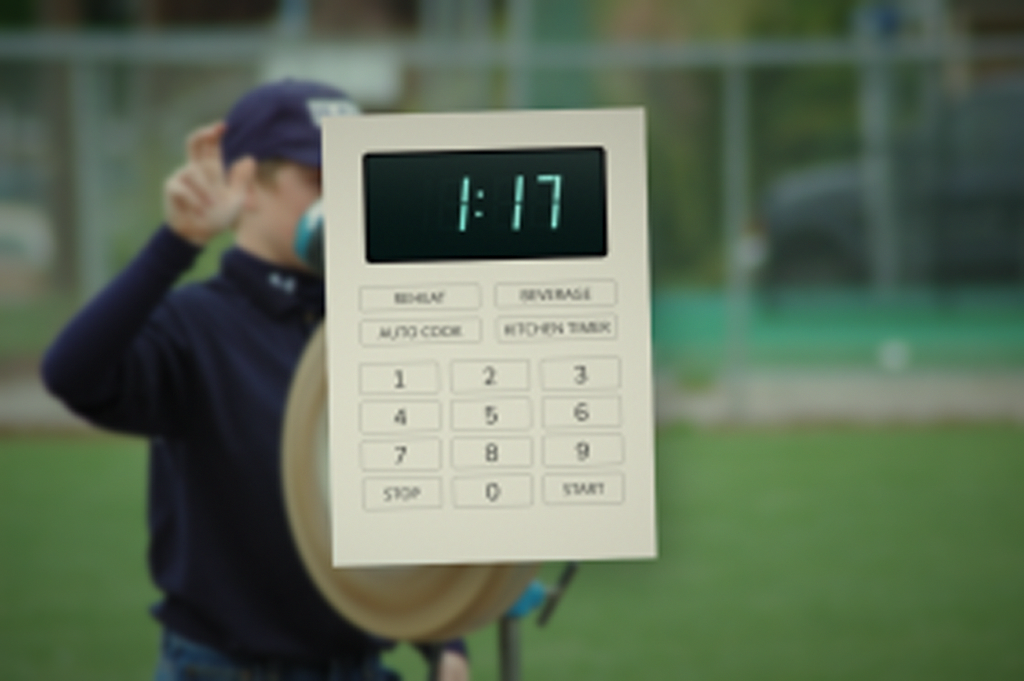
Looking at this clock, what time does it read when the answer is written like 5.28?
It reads 1.17
